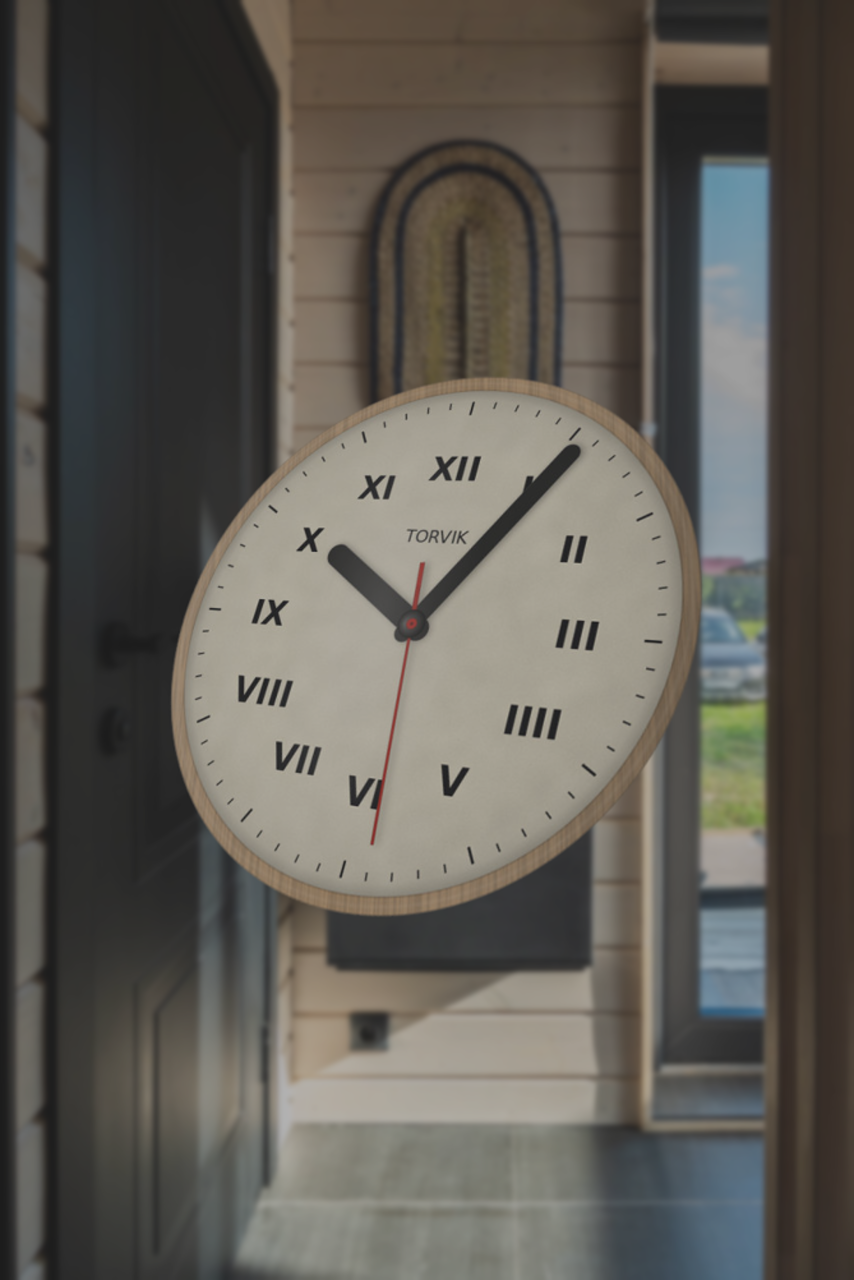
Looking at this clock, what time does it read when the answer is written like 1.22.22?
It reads 10.05.29
